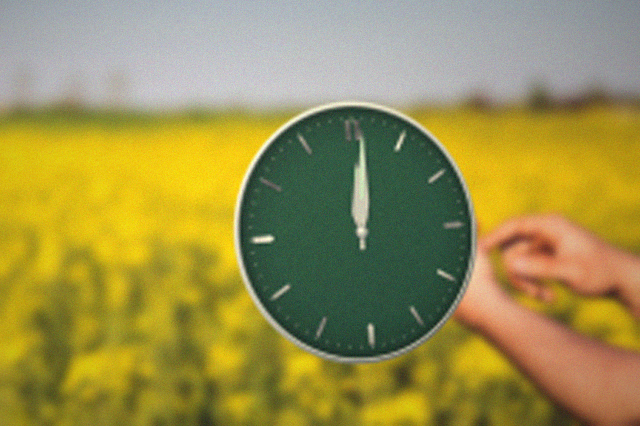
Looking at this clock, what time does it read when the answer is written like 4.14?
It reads 12.01
